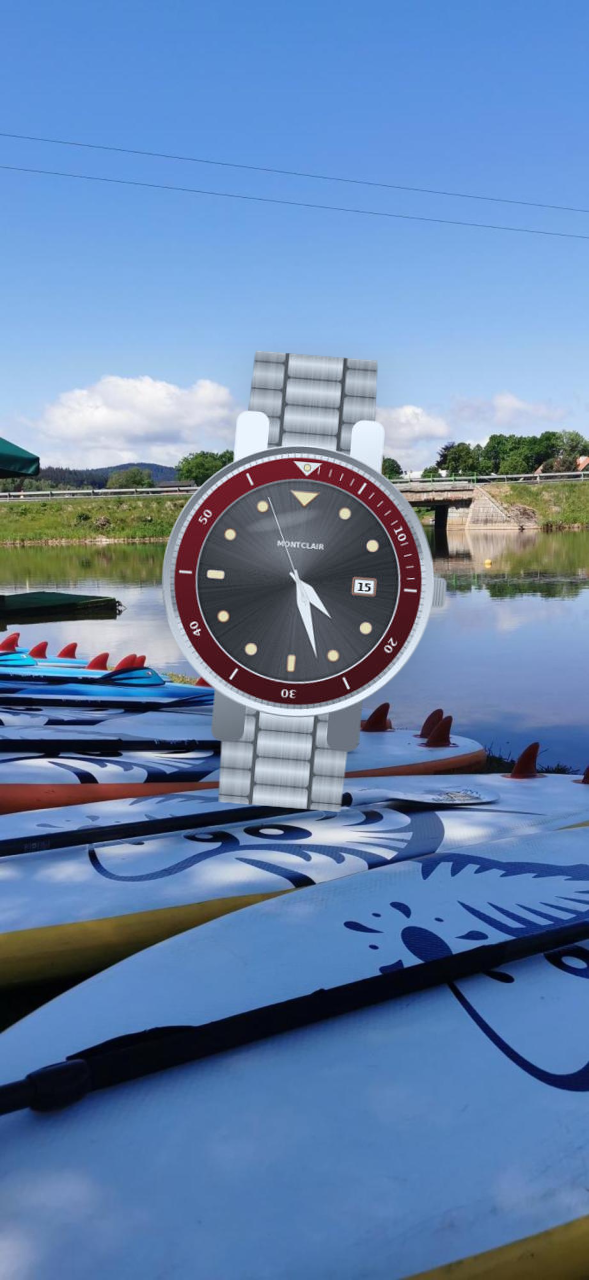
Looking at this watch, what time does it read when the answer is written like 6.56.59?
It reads 4.26.56
